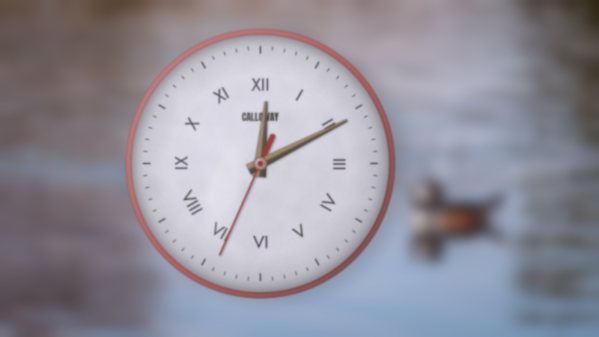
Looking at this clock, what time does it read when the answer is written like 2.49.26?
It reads 12.10.34
